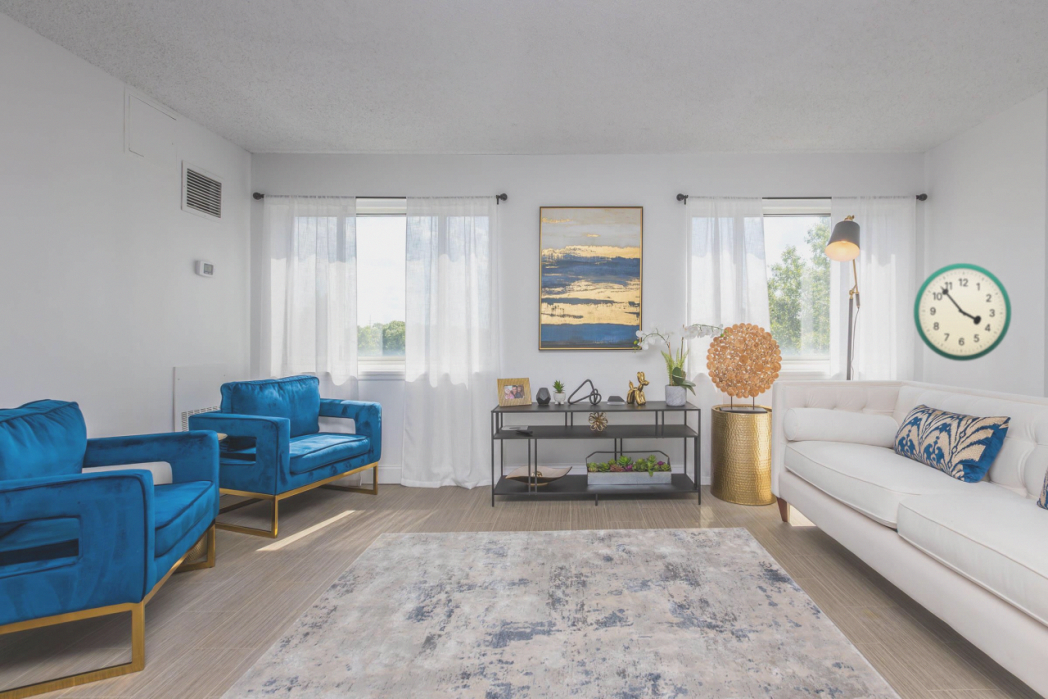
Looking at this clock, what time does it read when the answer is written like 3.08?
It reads 3.53
